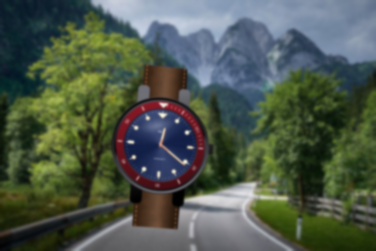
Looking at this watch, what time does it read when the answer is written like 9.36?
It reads 12.21
